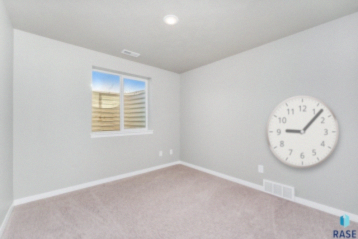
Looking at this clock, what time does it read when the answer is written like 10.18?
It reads 9.07
